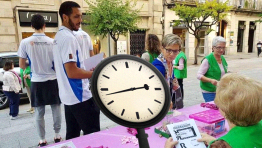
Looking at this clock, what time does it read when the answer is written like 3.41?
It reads 2.43
